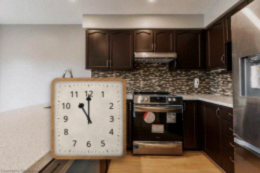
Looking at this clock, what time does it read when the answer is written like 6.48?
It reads 11.00
